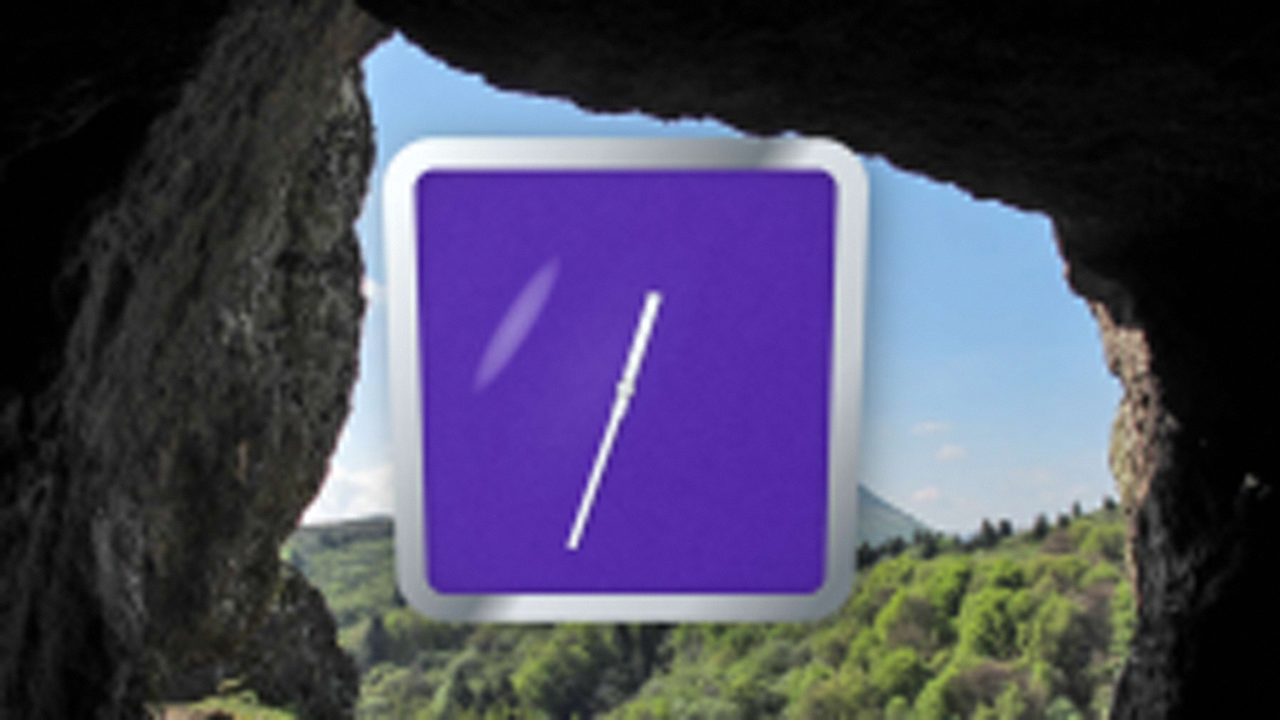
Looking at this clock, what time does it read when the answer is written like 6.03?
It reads 12.33
